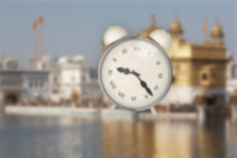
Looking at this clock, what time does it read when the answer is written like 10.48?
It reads 9.23
